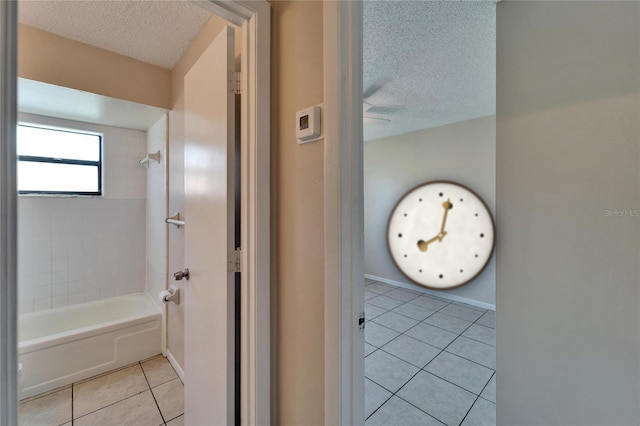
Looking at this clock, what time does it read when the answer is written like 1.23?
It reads 8.02
